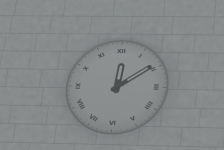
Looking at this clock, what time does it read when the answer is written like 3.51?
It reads 12.09
